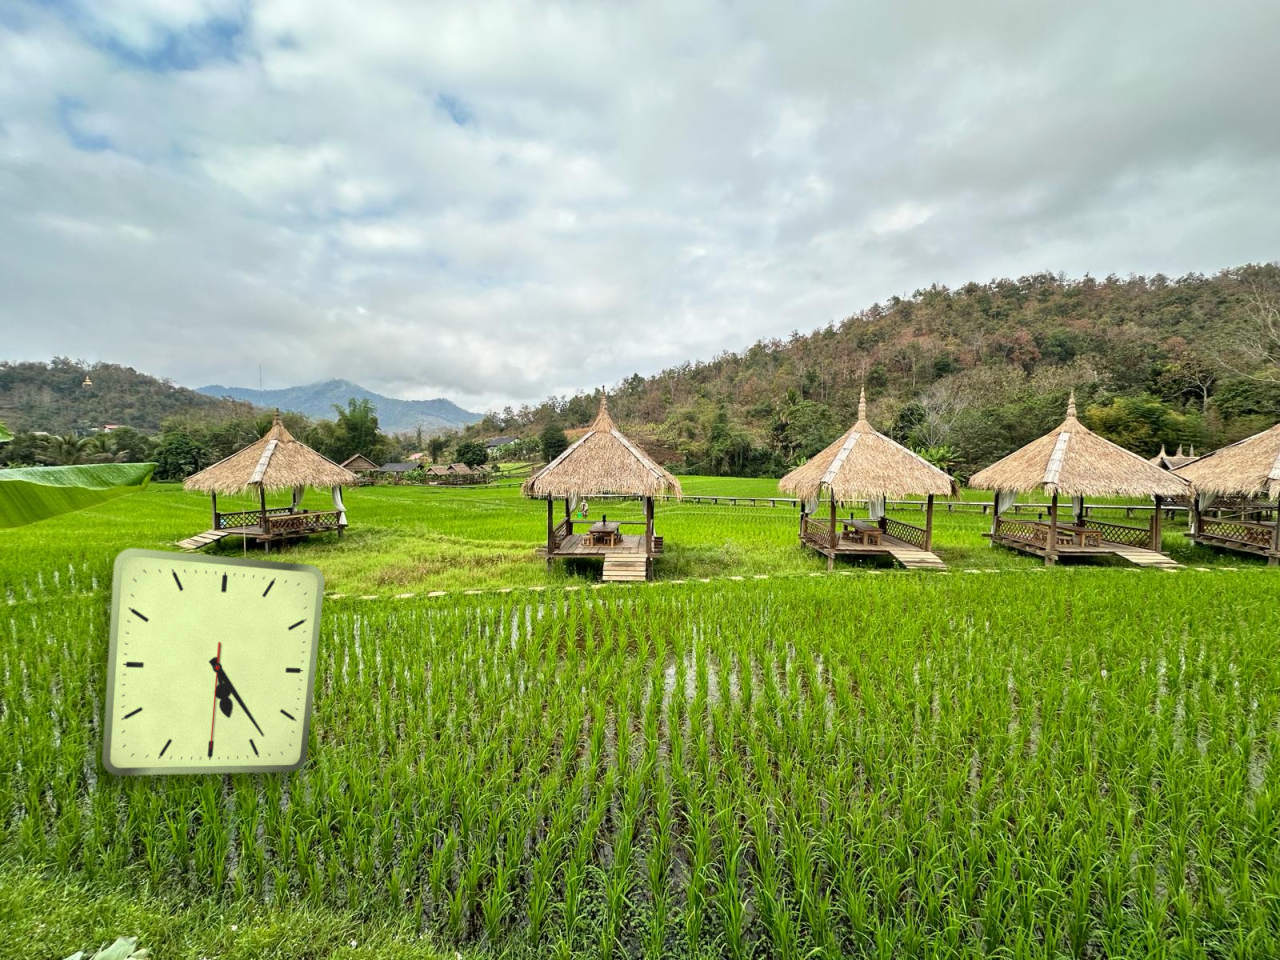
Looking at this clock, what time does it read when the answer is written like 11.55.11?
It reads 5.23.30
